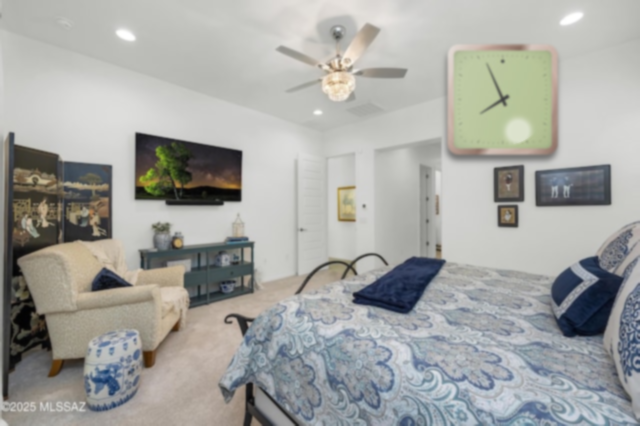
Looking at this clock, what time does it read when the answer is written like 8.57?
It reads 7.56
